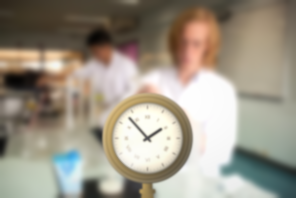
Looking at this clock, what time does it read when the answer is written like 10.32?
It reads 1.53
